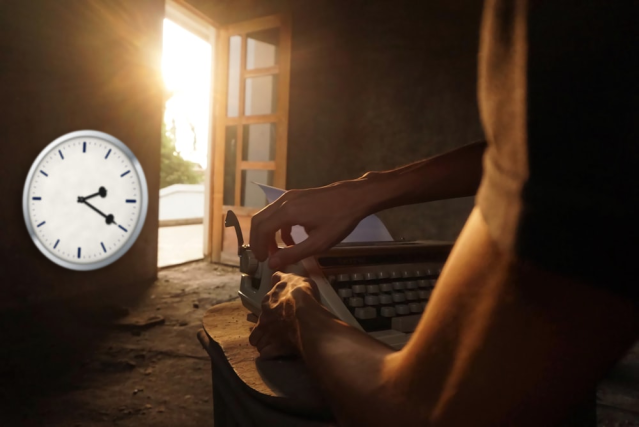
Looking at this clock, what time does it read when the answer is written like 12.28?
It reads 2.20
